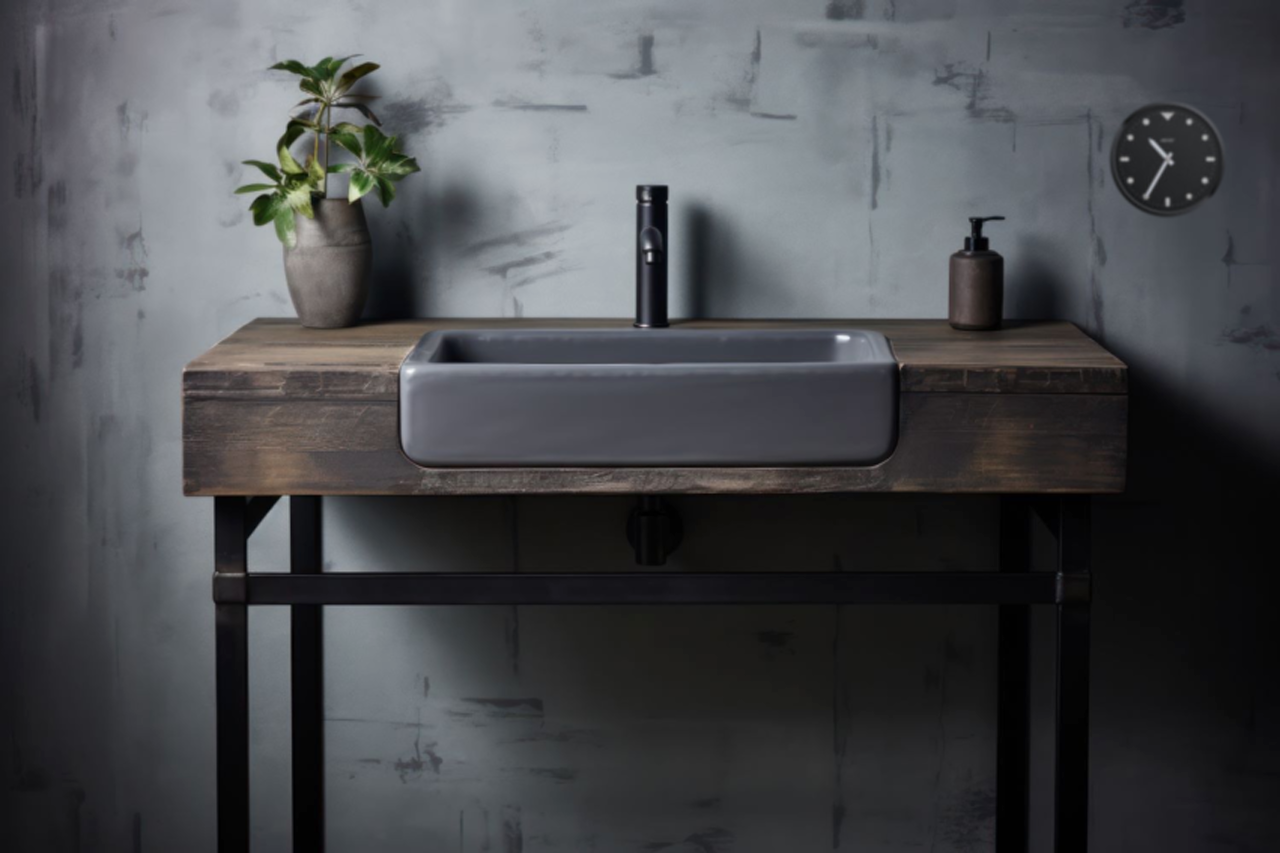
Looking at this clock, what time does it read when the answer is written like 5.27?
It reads 10.35
